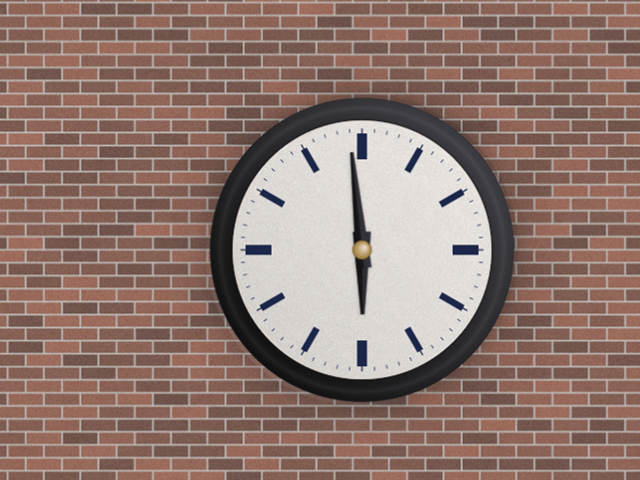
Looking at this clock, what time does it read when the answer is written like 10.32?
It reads 5.59
